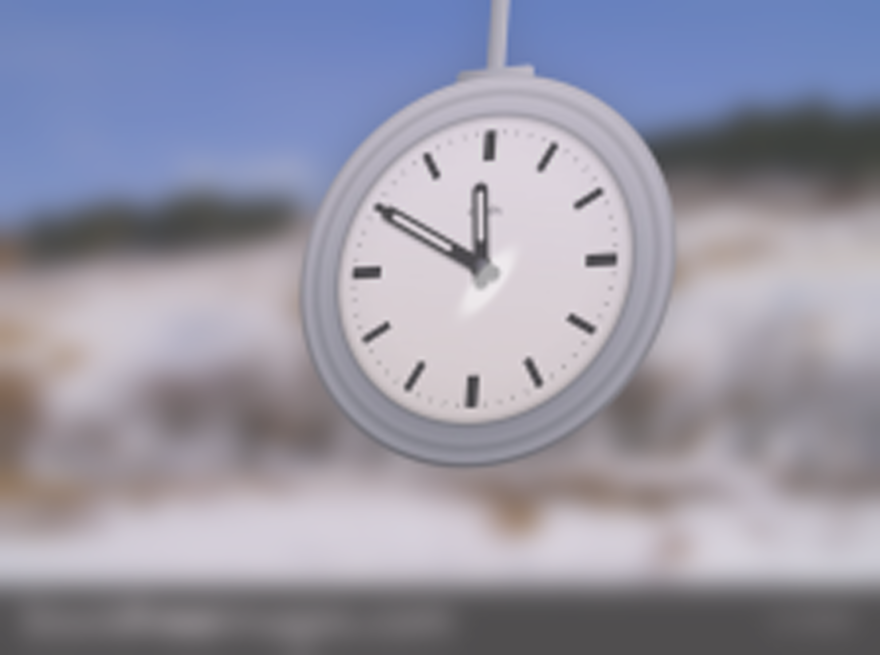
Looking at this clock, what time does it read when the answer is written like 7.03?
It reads 11.50
